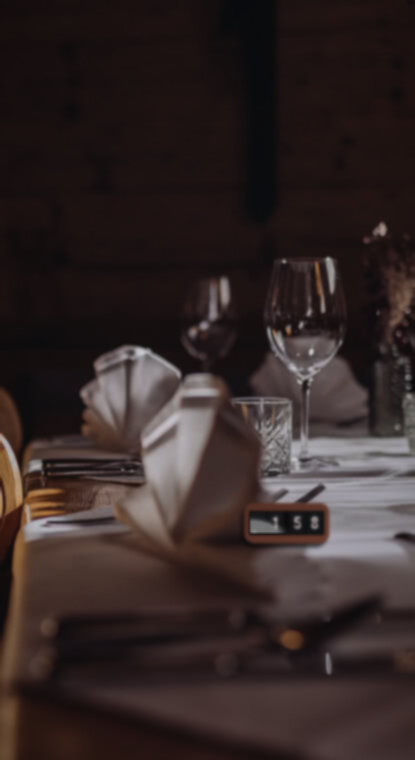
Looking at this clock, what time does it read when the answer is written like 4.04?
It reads 1.58
